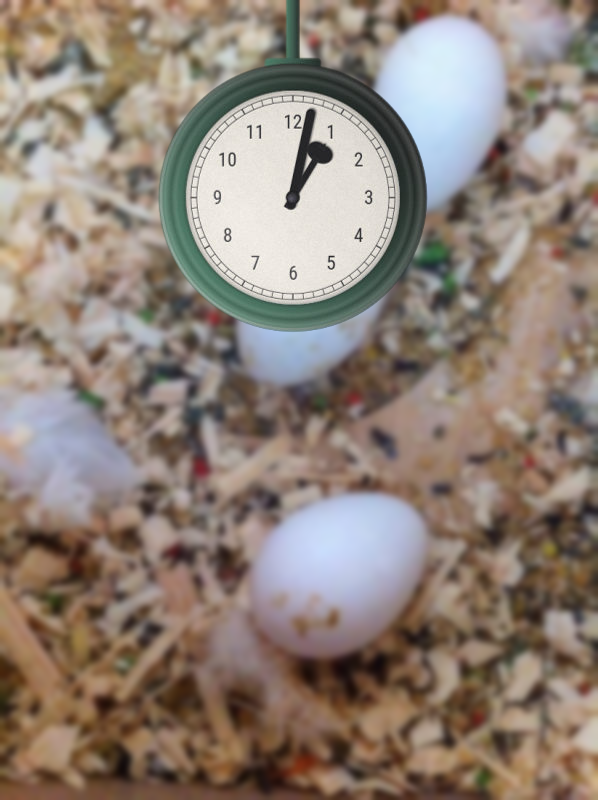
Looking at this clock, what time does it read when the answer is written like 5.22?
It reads 1.02
